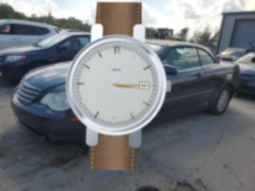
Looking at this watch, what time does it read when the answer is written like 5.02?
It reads 3.15
